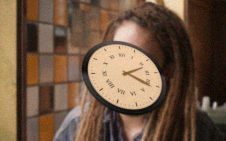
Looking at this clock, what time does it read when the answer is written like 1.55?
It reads 2.21
